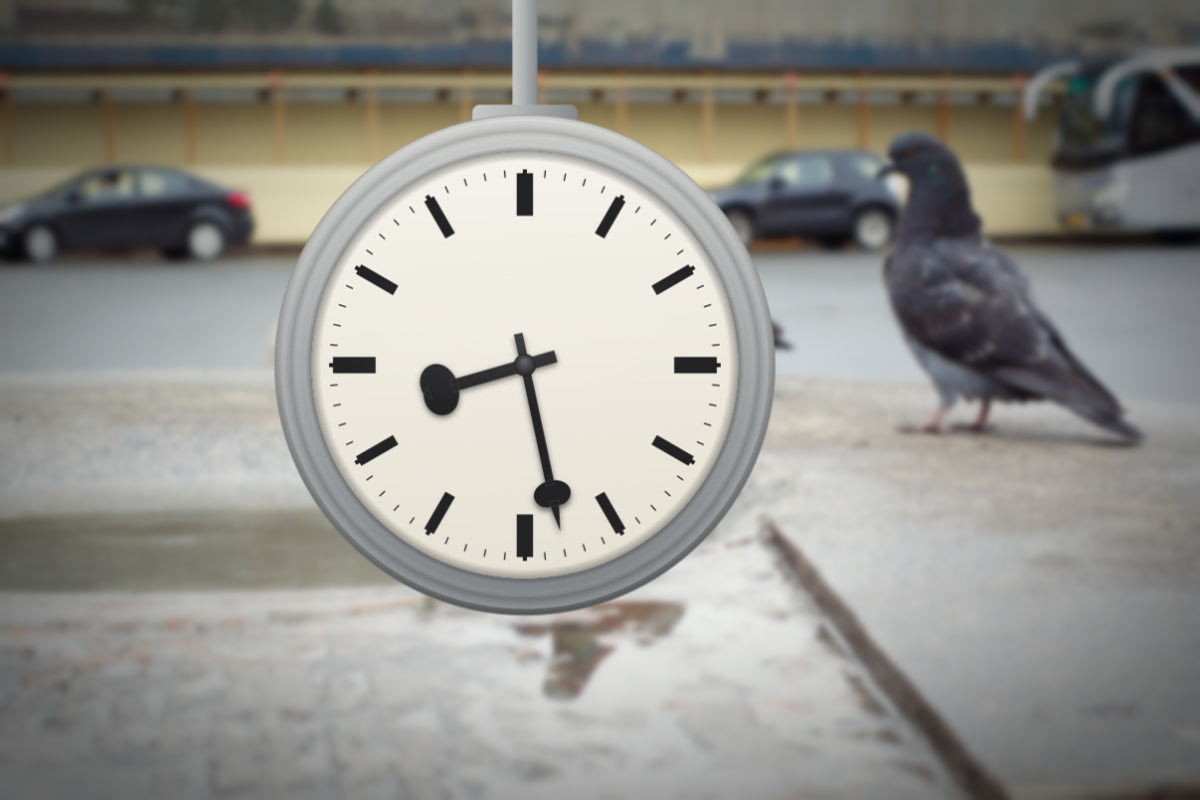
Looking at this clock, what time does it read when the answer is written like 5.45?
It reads 8.28
